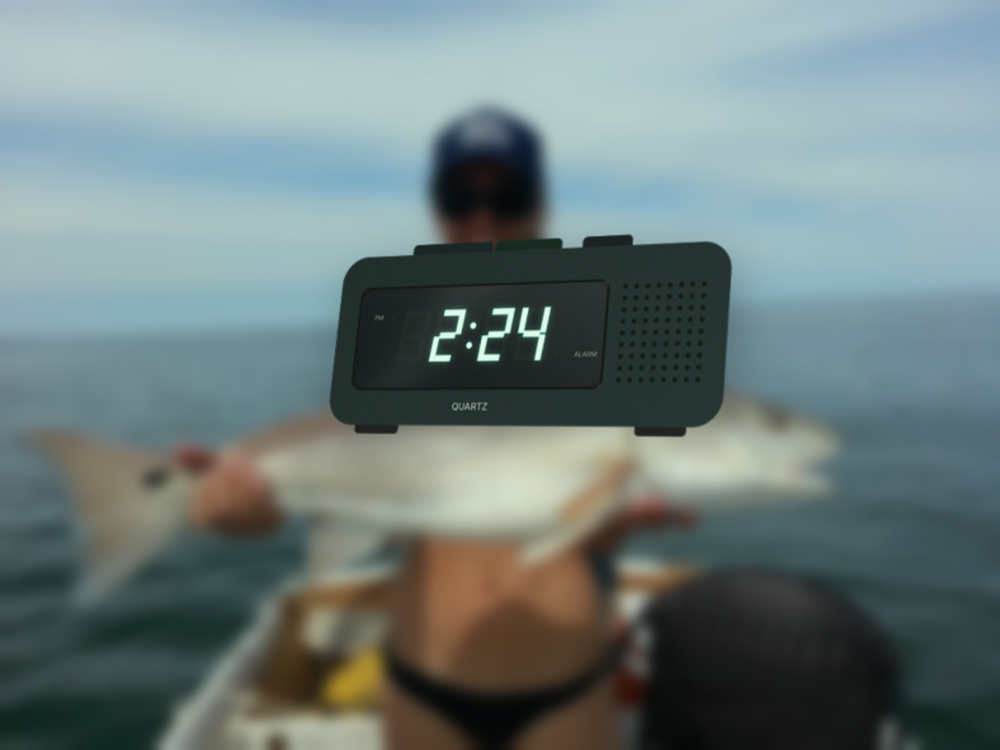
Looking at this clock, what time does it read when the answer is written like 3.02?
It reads 2.24
